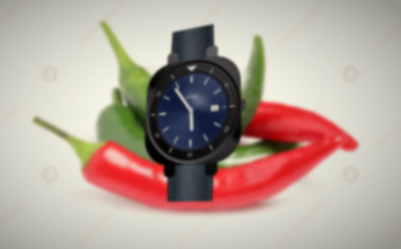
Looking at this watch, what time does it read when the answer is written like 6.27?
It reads 5.54
